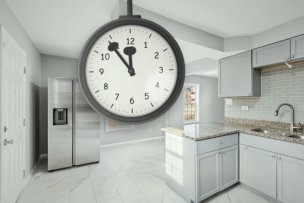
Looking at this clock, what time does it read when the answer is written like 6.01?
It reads 11.54
